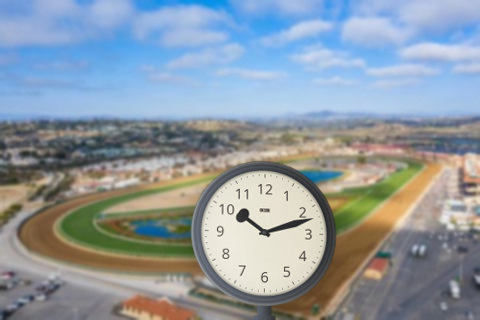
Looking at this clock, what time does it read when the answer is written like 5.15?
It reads 10.12
